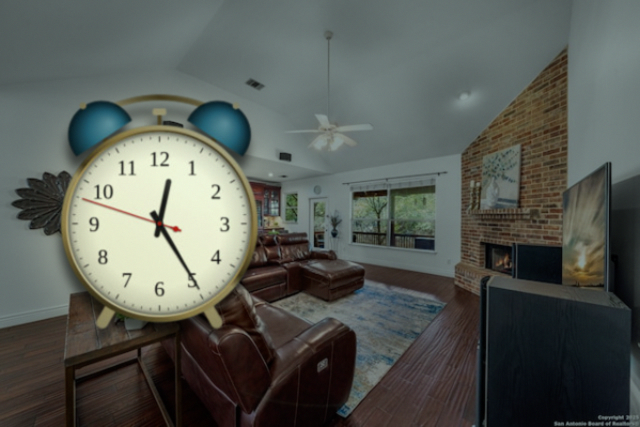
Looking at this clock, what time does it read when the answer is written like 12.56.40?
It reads 12.24.48
